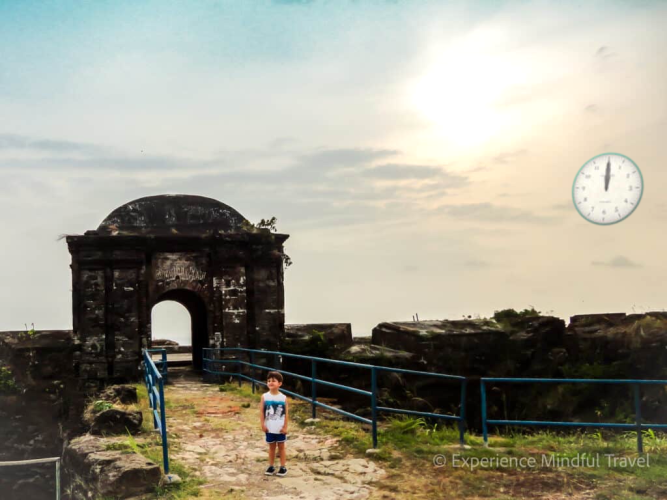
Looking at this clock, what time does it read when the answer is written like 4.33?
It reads 12.00
